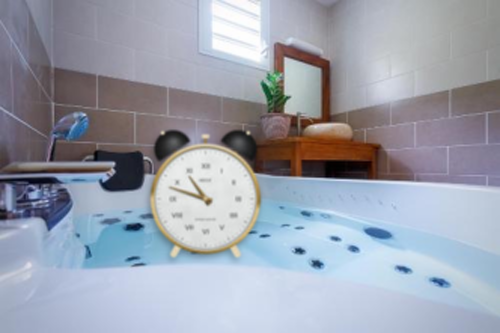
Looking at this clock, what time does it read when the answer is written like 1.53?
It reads 10.48
